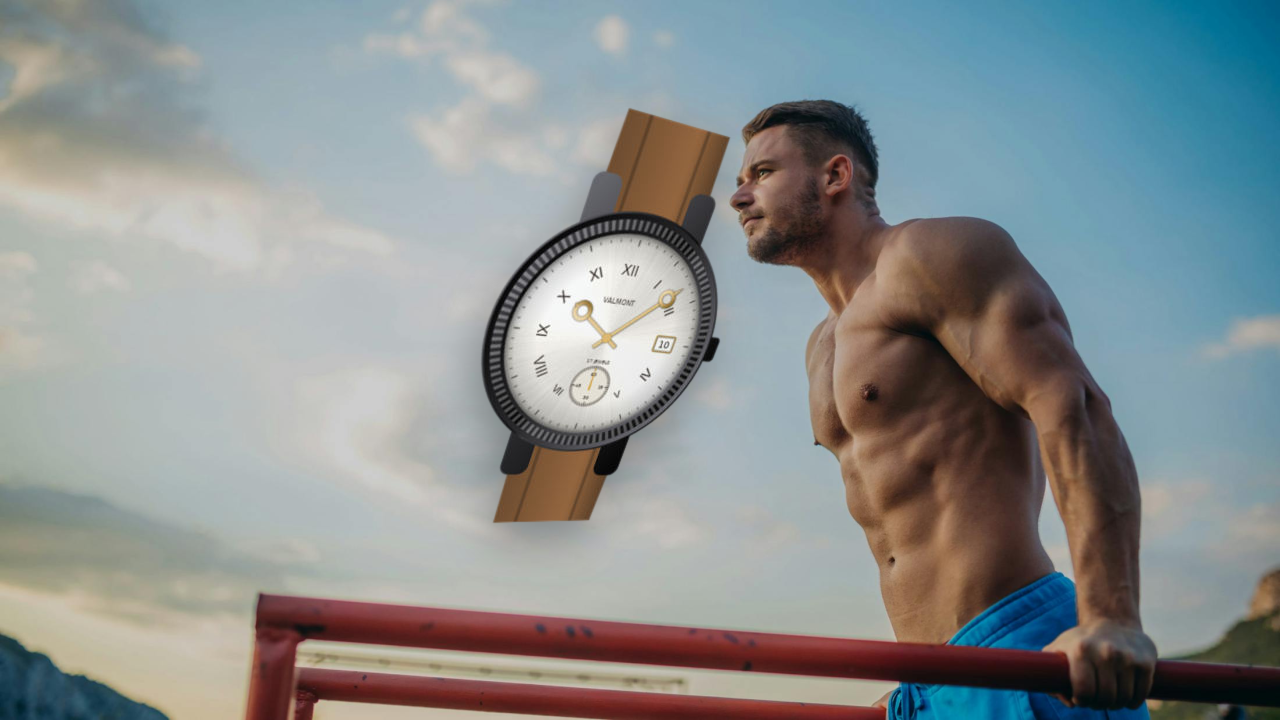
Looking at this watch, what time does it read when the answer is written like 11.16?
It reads 10.08
